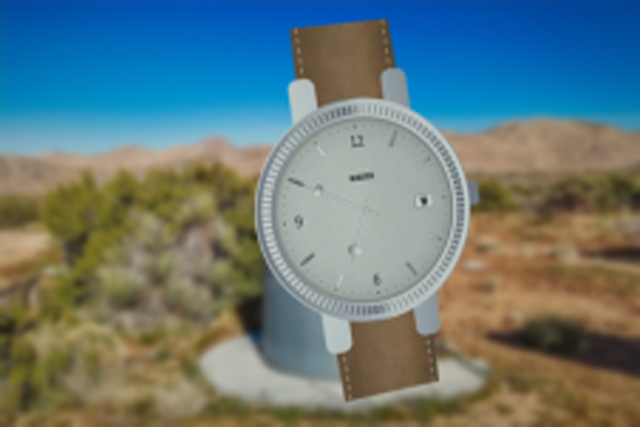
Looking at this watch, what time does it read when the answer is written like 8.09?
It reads 6.50
